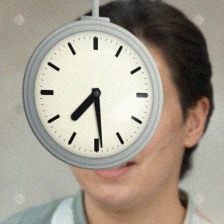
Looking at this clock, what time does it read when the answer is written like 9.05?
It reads 7.29
